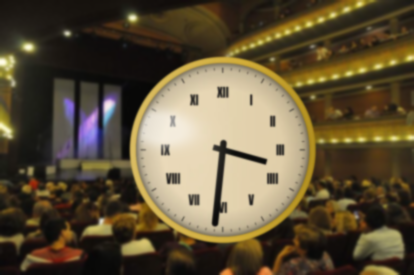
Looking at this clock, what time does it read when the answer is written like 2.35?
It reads 3.31
